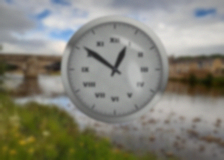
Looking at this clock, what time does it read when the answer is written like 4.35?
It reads 12.51
